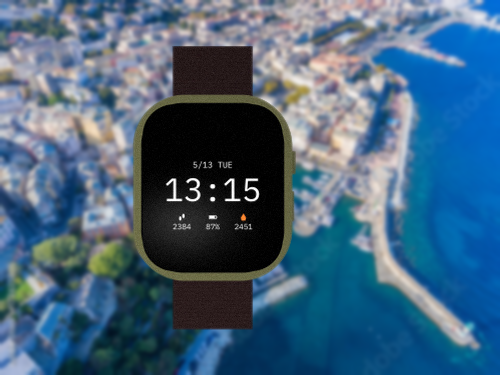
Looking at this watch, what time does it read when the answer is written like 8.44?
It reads 13.15
